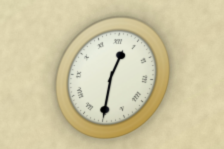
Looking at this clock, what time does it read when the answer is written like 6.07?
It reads 12.30
